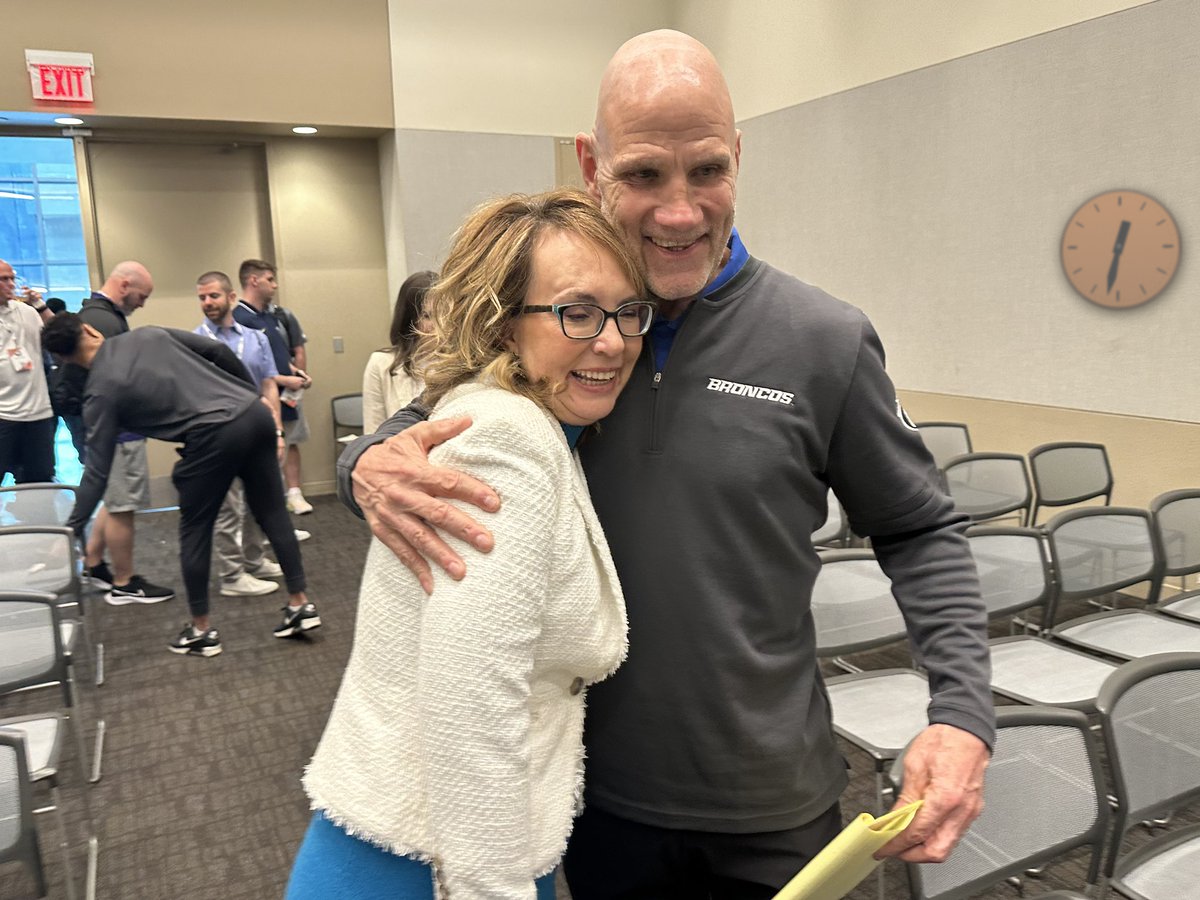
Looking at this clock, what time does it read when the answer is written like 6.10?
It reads 12.32
